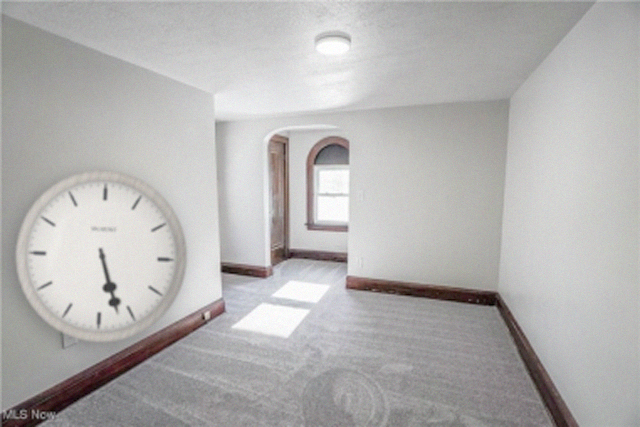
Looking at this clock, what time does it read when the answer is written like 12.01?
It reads 5.27
